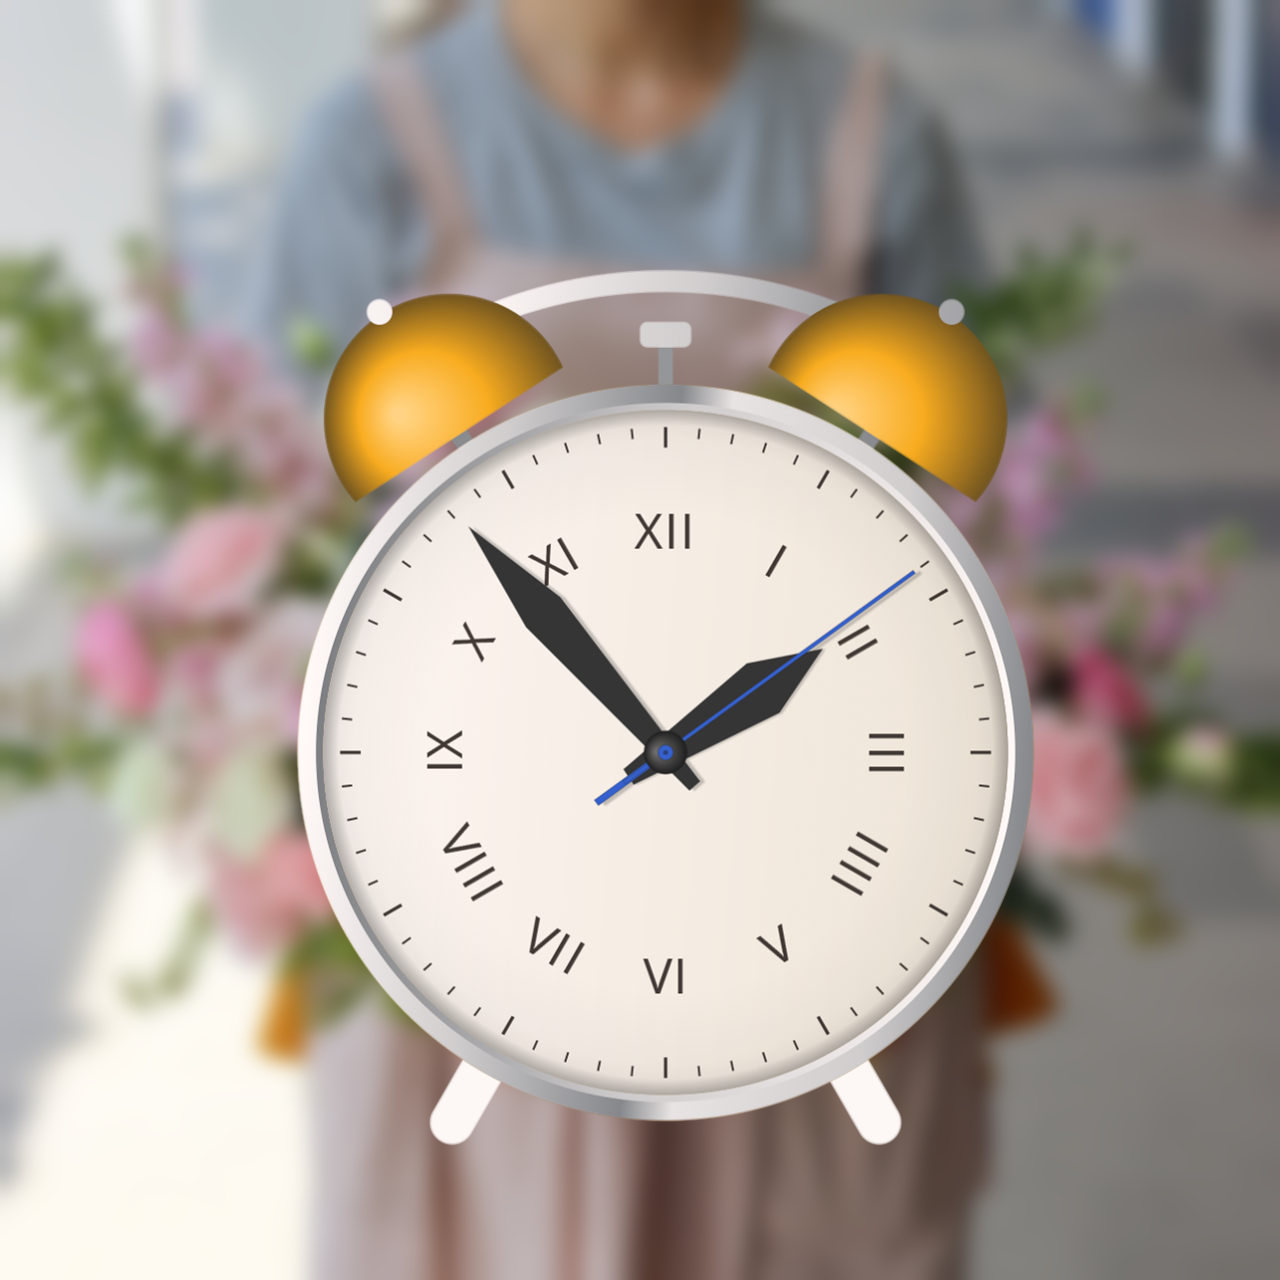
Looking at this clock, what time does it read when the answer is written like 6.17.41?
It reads 1.53.09
